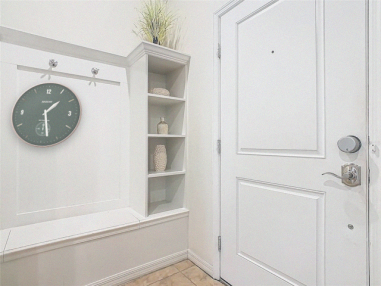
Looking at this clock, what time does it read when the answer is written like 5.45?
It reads 1.28
